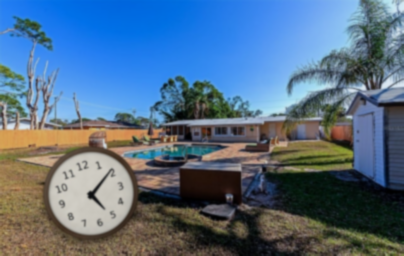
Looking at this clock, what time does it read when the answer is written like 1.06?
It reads 5.09
